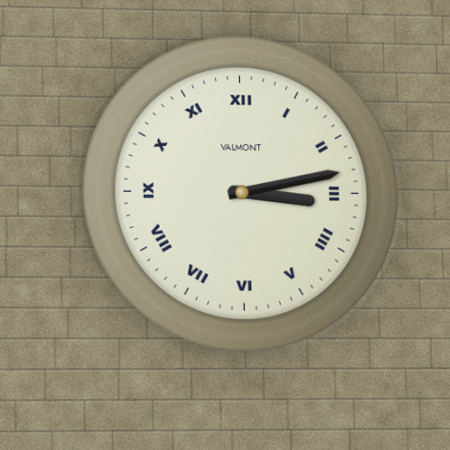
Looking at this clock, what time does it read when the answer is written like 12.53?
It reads 3.13
